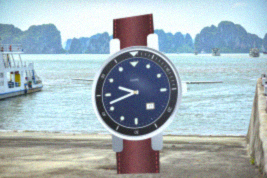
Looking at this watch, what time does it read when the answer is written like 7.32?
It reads 9.42
